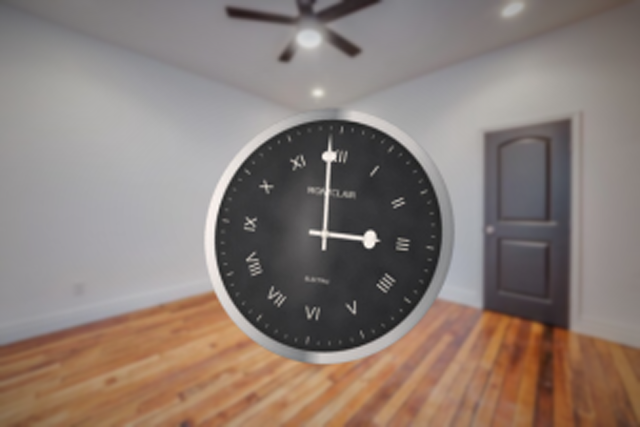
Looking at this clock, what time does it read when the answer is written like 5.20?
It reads 2.59
